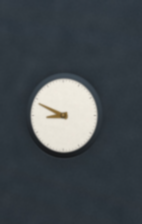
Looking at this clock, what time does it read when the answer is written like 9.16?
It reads 8.49
